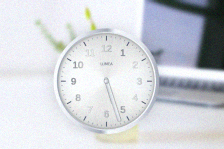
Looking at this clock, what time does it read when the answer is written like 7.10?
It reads 5.27
